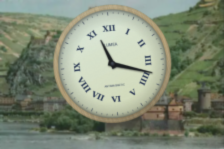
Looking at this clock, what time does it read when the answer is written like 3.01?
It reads 11.18
